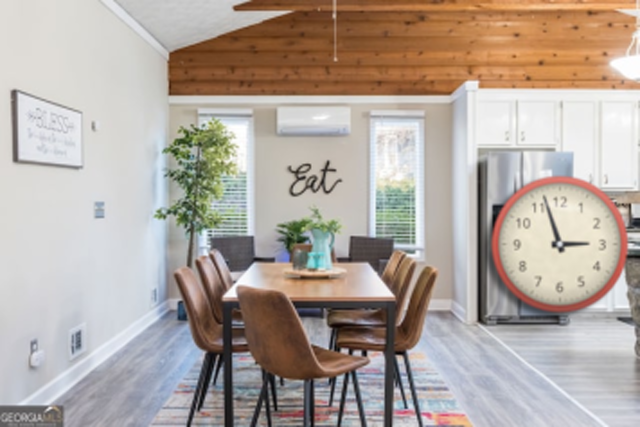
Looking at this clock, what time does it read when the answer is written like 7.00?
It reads 2.57
